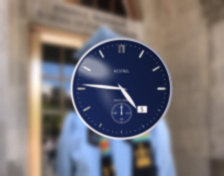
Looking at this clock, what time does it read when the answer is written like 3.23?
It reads 4.46
